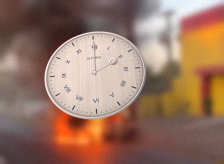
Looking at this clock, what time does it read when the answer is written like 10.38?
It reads 2.00
